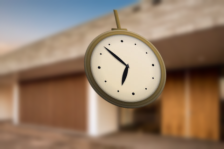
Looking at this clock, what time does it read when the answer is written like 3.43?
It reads 6.53
